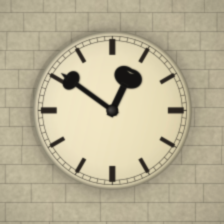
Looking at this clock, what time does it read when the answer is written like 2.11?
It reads 12.51
